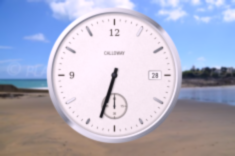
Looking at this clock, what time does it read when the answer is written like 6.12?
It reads 6.33
